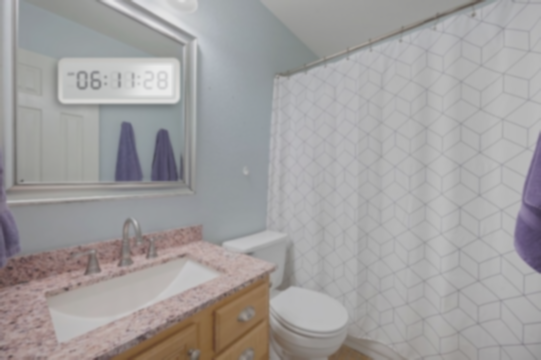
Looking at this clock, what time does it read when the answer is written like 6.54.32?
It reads 6.11.28
